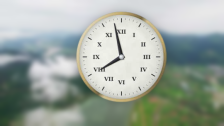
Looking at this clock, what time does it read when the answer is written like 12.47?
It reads 7.58
